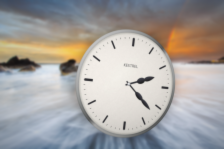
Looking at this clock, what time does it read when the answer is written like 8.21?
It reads 2.22
